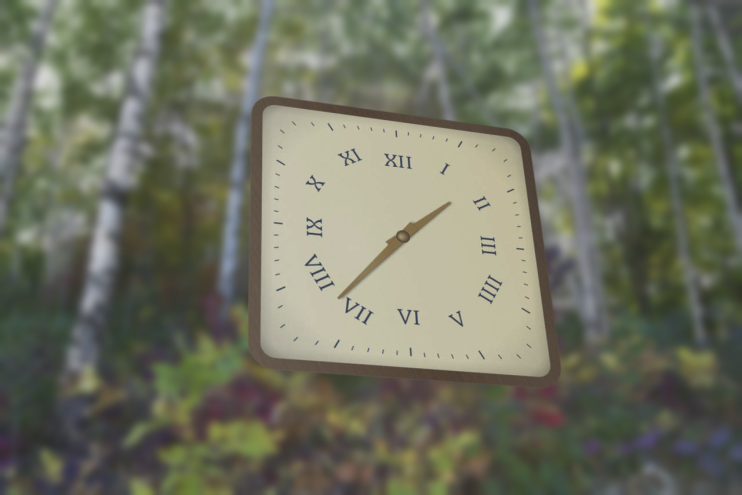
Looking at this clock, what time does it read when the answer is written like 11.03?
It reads 1.37
